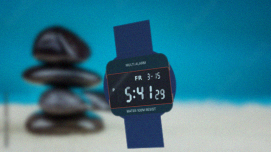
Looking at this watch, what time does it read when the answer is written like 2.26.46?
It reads 5.41.29
